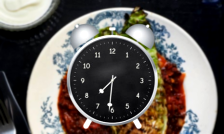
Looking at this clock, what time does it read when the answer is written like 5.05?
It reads 7.31
